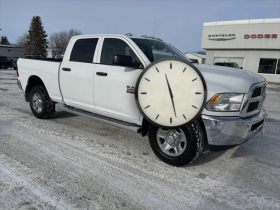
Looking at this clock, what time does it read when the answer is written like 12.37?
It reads 11.28
